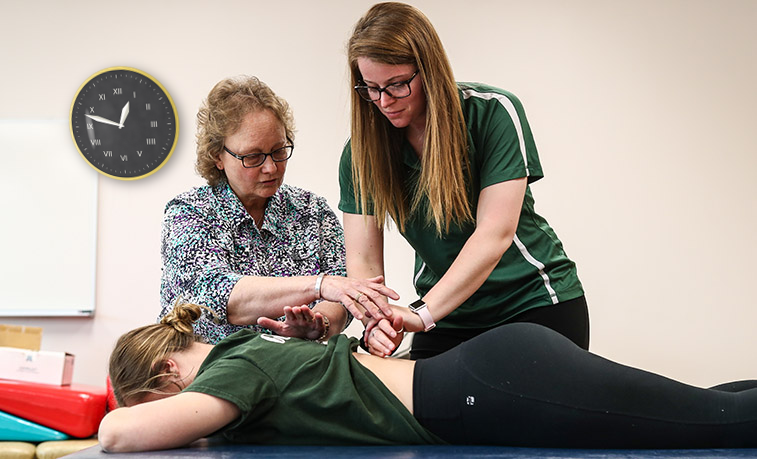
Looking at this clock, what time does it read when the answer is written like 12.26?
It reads 12.48
